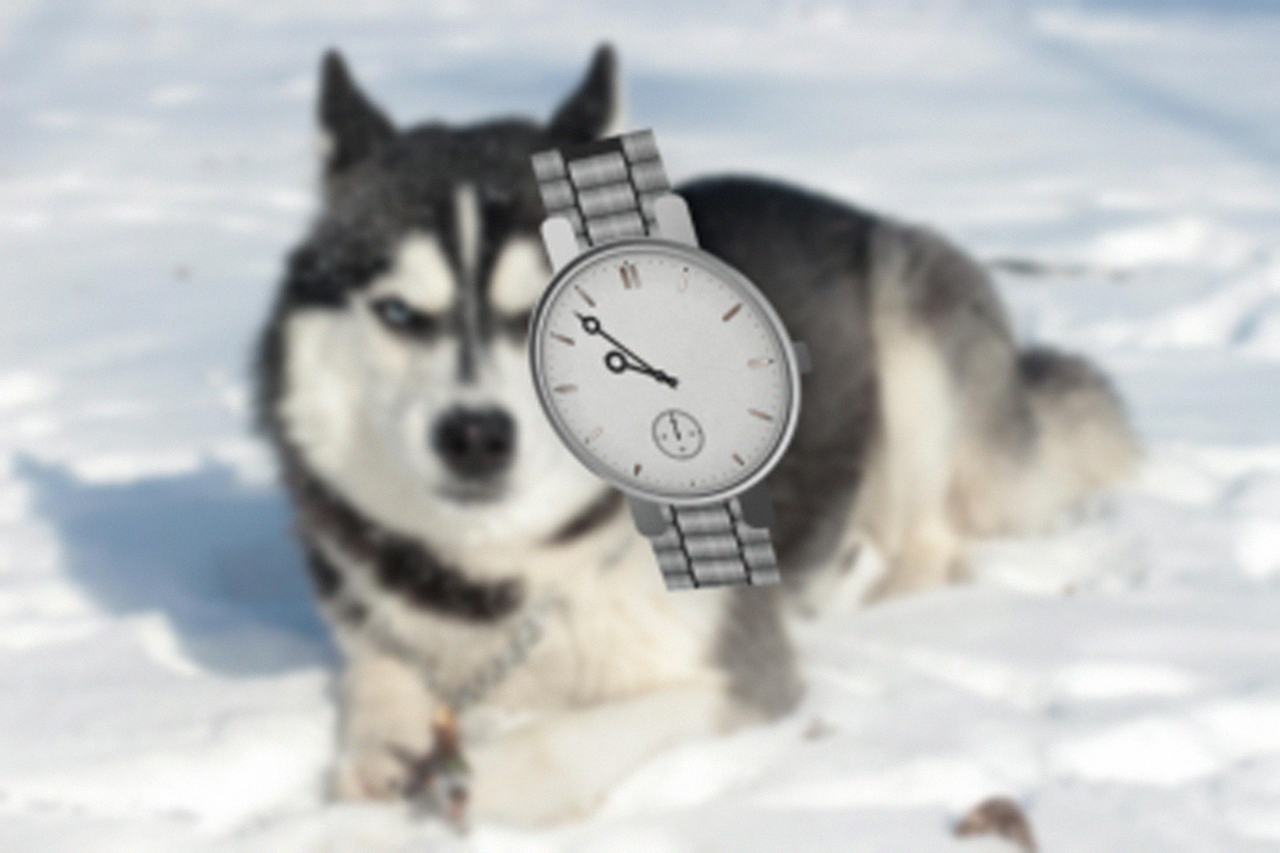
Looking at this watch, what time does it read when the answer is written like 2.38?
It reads 9.53
